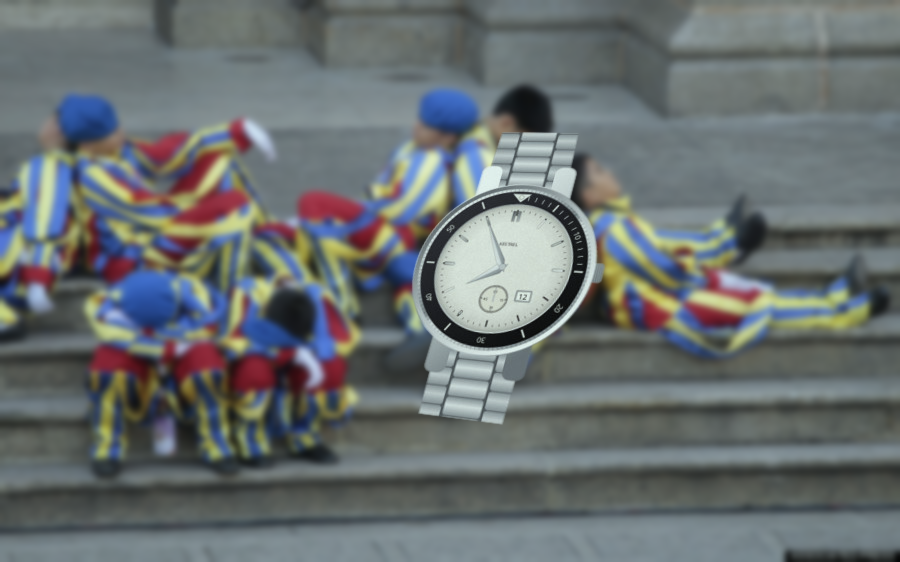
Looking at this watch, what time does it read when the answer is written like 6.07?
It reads 7.55
